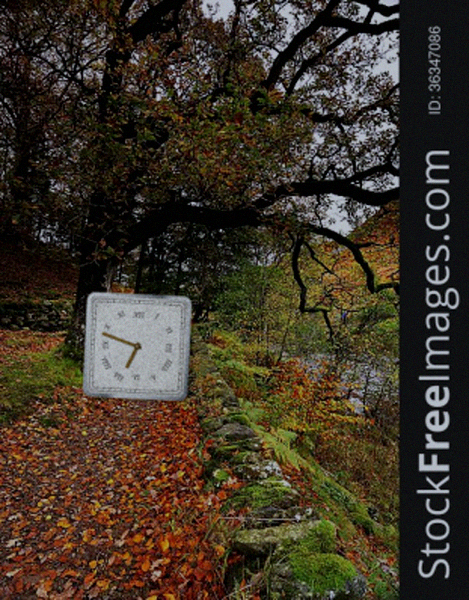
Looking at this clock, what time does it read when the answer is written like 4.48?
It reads 6.48
